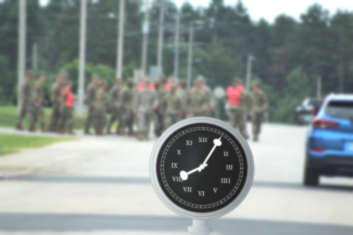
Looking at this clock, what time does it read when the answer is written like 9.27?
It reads 8.05
